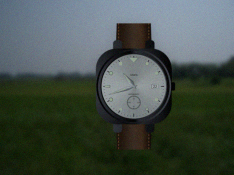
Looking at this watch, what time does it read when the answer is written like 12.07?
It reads 10.42
